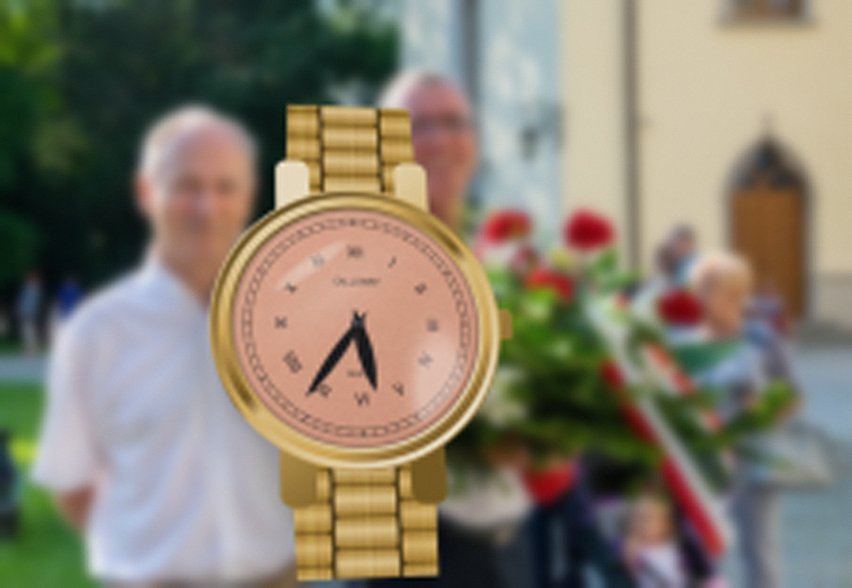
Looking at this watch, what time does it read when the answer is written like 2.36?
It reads 5.36
